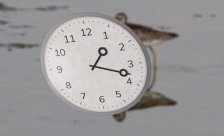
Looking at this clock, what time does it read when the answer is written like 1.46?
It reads 1.18
